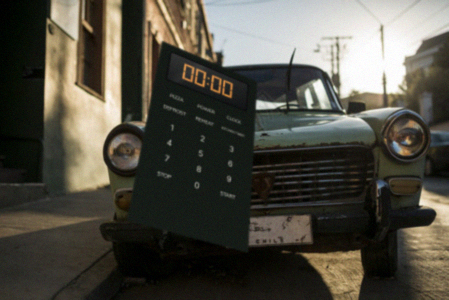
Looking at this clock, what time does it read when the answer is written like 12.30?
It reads 0.00
